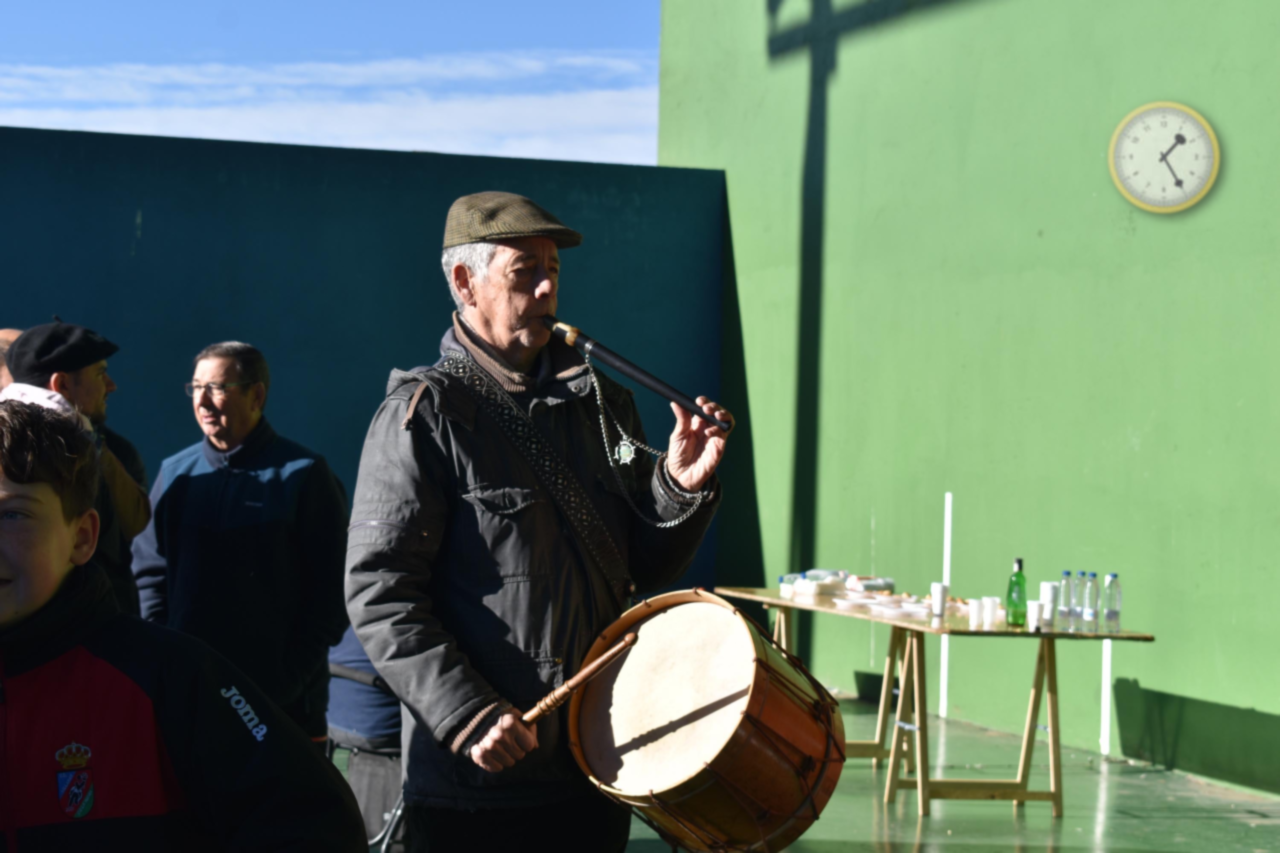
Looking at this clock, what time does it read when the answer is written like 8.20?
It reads 1.25
